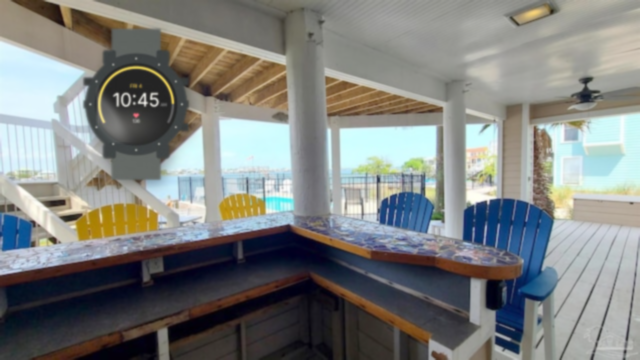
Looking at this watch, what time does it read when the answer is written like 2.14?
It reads 10.45
